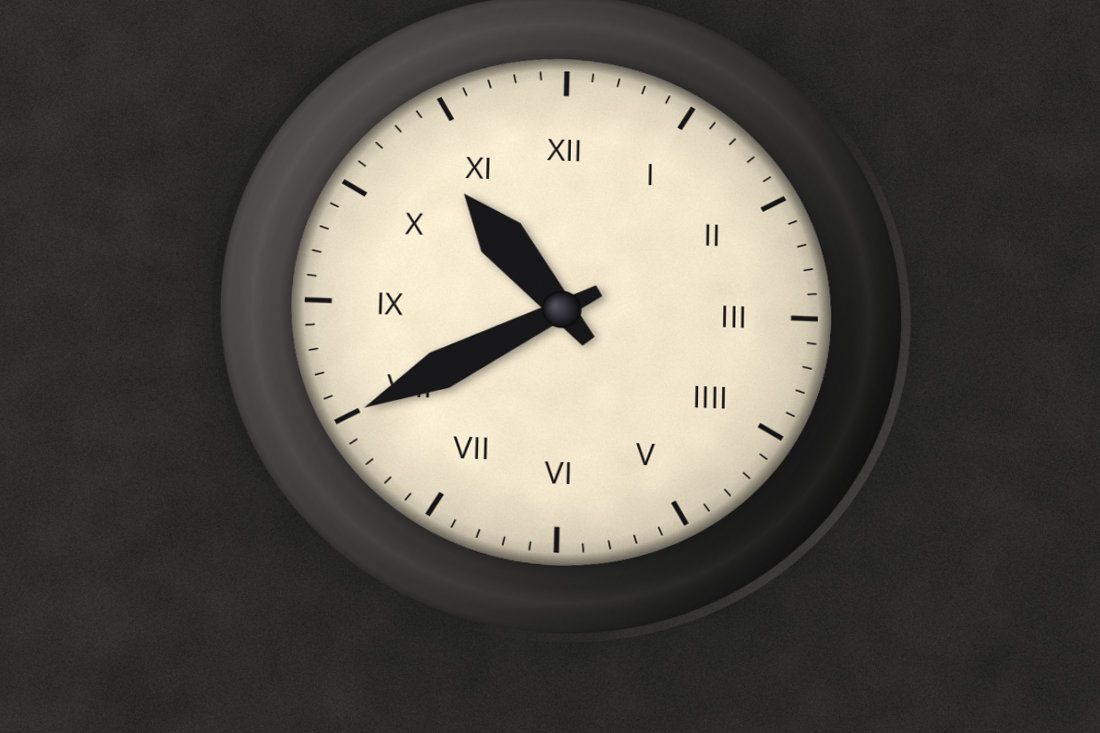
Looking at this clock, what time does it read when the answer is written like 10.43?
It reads 10.40
